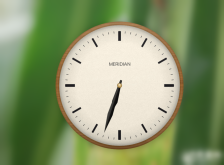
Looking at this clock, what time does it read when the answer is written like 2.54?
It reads 6.33
